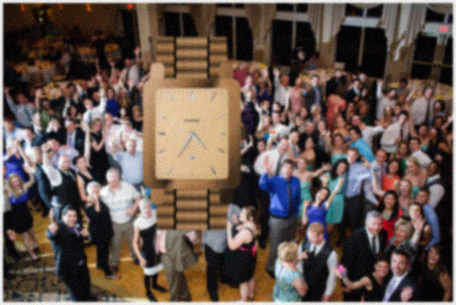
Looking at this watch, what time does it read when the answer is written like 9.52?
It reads 4.35
